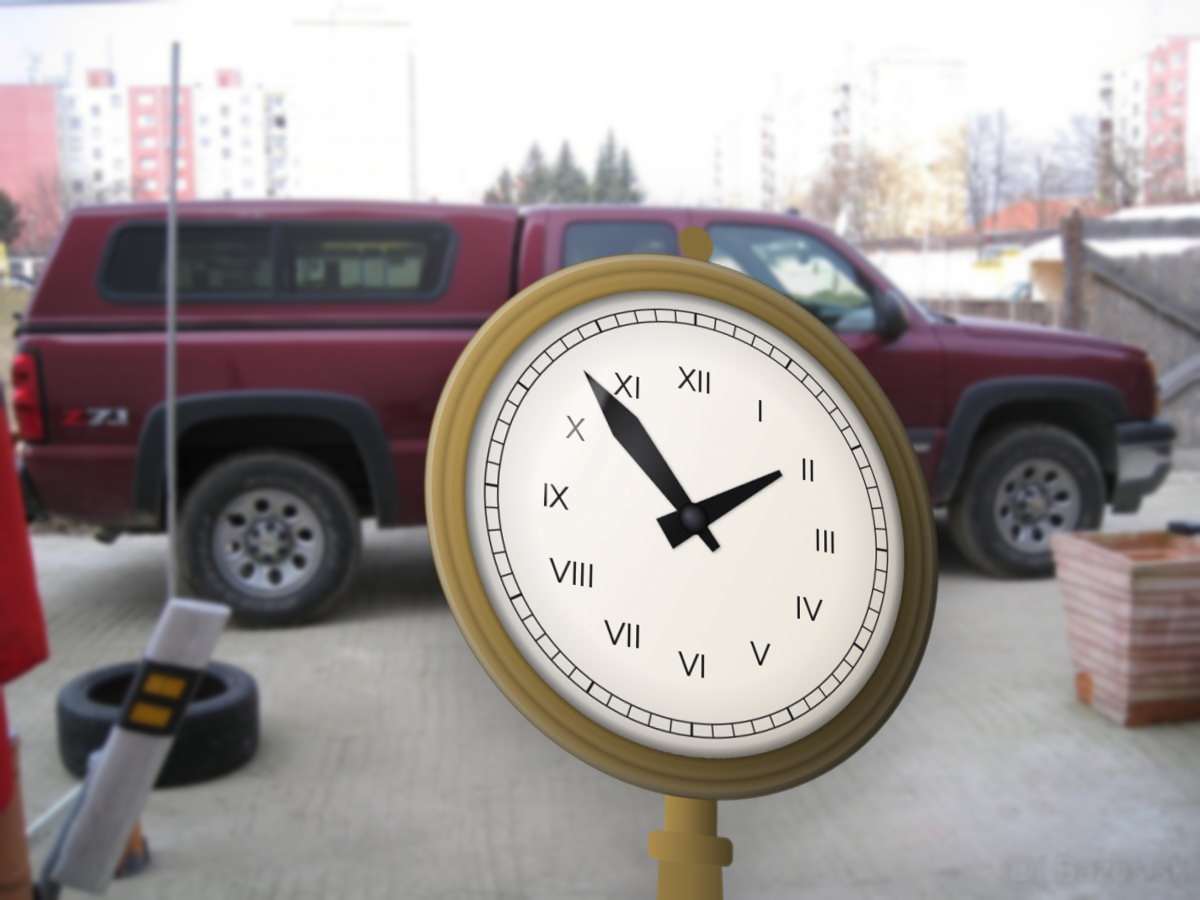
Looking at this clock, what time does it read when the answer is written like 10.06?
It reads 1.53
